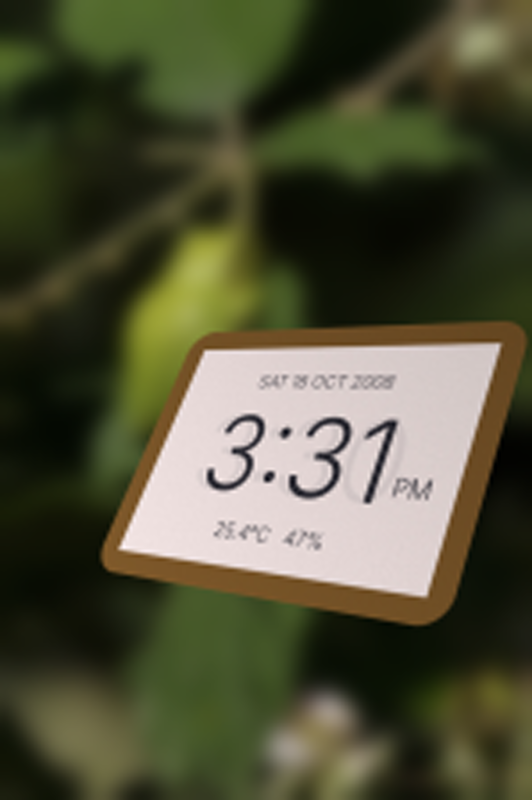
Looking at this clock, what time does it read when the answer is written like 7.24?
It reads 3.31
